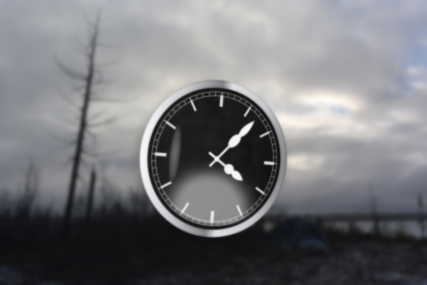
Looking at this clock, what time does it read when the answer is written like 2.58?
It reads 4.07
